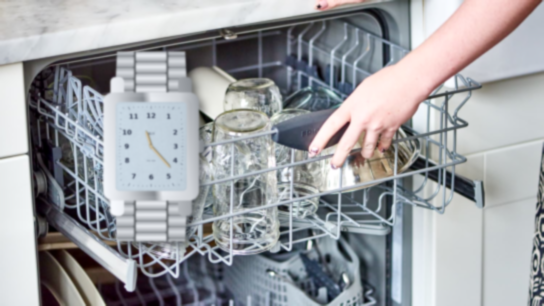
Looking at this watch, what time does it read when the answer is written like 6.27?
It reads 11.23
